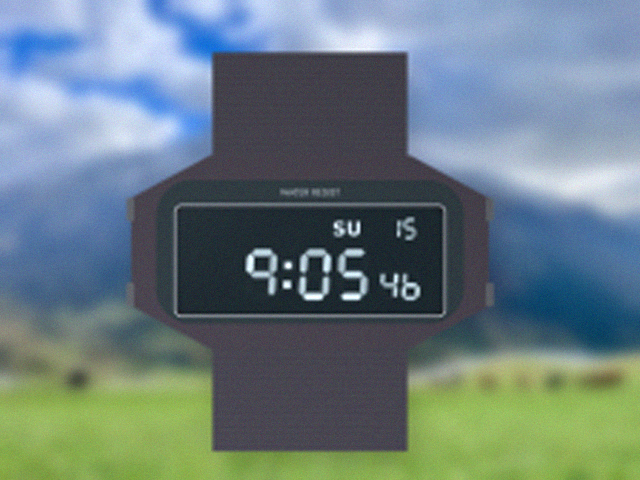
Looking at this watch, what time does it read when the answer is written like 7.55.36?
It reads 9.05.46
